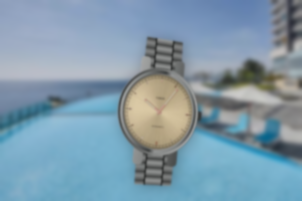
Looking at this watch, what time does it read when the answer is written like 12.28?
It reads 10.06
